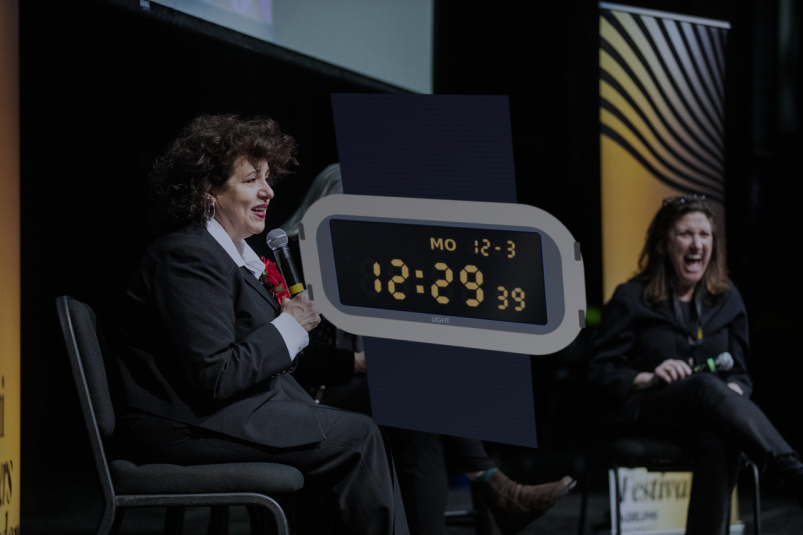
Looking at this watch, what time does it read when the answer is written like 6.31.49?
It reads 12.29.39
